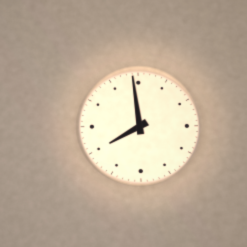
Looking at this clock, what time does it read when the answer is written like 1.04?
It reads 7.59
